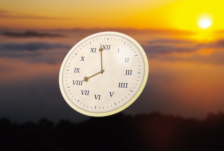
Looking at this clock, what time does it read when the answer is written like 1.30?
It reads 7.58
